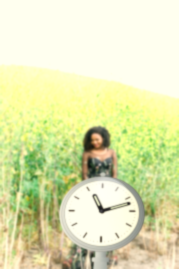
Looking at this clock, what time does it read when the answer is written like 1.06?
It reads 11.12
